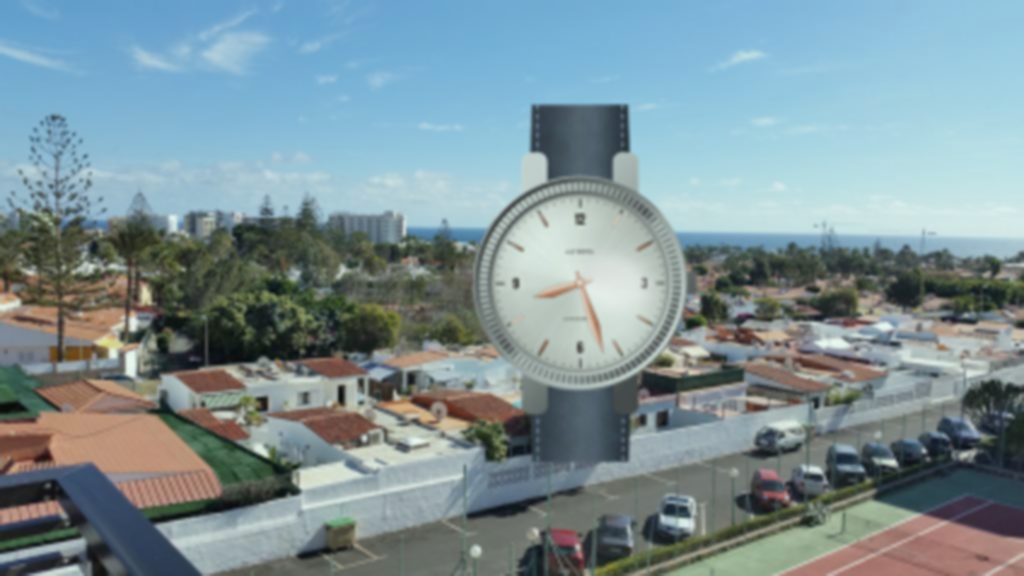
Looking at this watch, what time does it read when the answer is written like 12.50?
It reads 8.27
